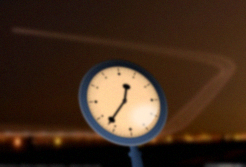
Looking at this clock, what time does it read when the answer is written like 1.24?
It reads 12.37
